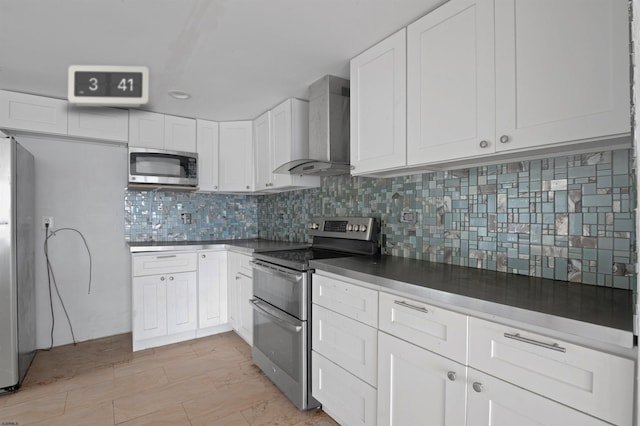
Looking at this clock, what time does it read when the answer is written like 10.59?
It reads 3.41
